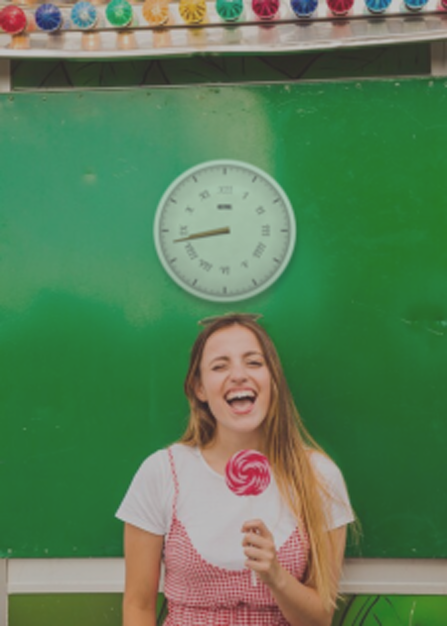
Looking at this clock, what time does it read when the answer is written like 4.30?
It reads 8.43
